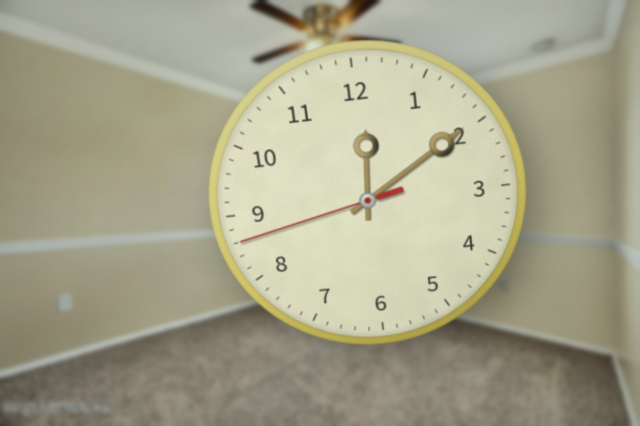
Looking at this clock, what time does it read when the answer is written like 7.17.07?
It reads 12.09.43
